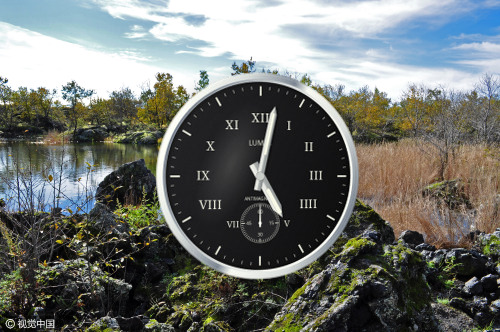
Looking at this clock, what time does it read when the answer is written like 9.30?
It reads 5.02
